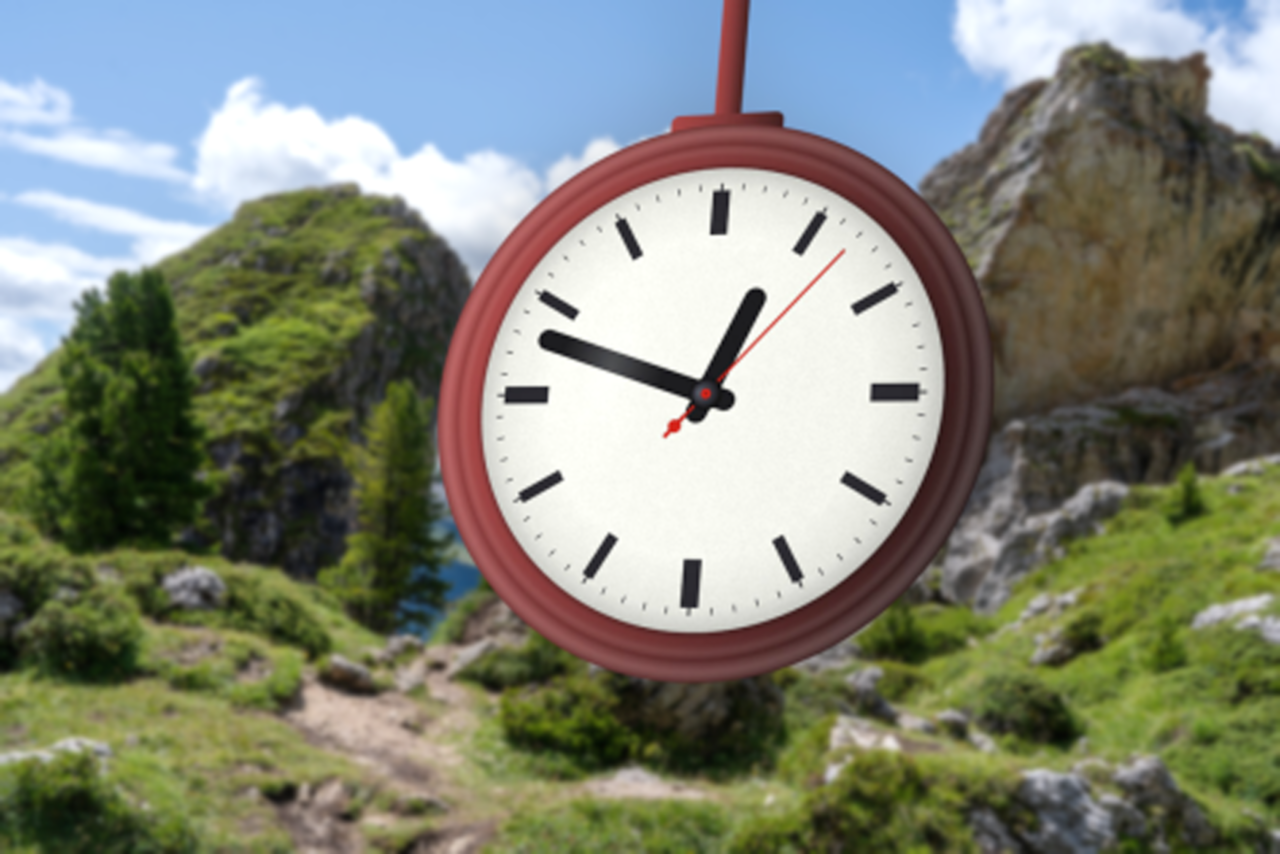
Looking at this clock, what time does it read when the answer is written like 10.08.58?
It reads 12.48.07
